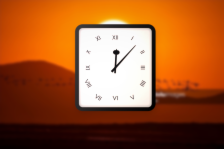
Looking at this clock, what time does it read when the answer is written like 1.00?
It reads 12.07
